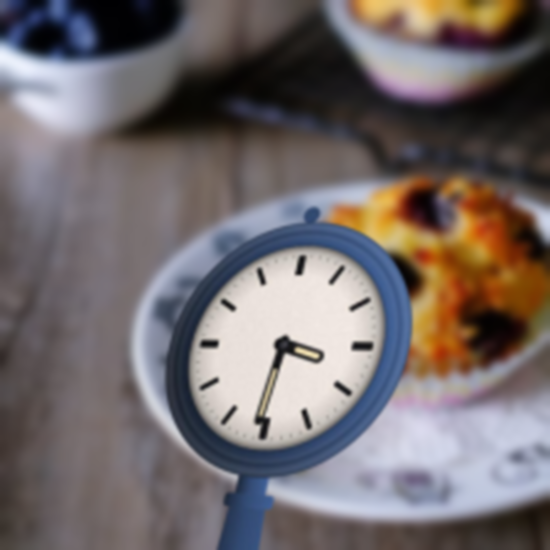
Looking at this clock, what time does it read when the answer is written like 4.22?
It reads 3.31
